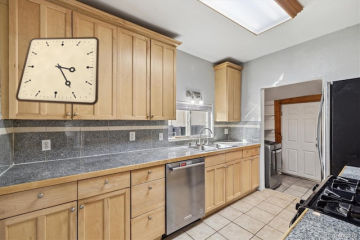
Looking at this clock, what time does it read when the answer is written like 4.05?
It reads 3.25
